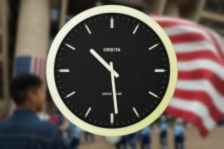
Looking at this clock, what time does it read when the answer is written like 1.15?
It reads 10.29
